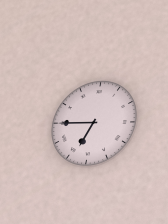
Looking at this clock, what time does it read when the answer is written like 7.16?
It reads 6.45
